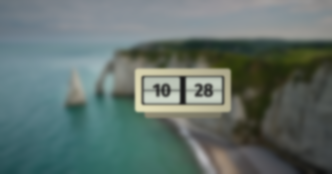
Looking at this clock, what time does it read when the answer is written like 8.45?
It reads 10.28
